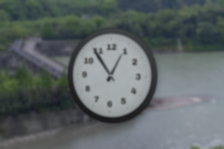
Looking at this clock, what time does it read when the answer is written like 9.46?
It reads 12.54
